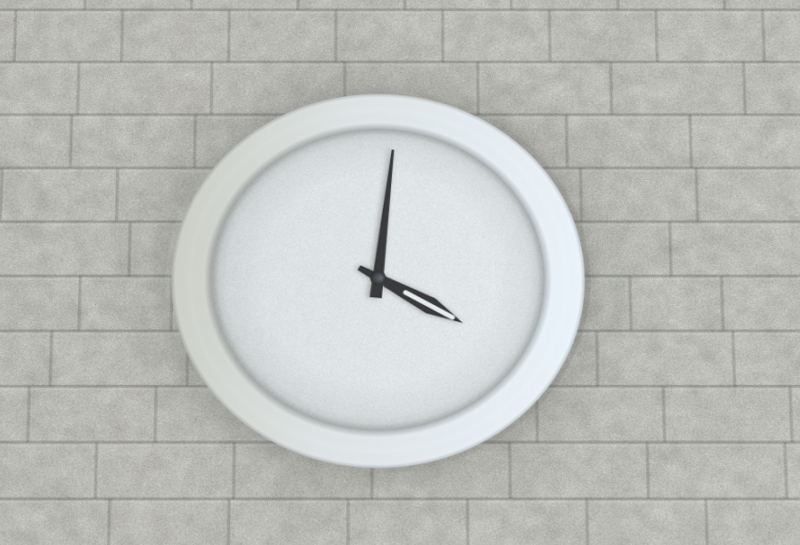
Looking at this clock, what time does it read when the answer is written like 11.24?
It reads 4.01
